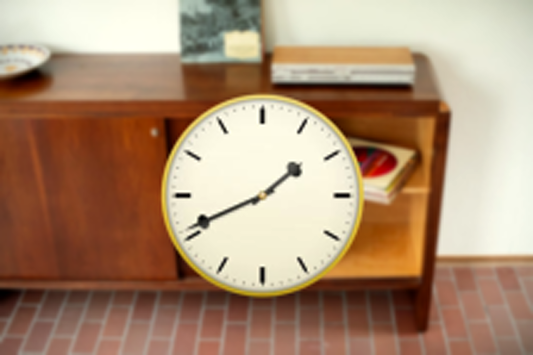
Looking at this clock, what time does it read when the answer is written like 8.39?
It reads 1.41
